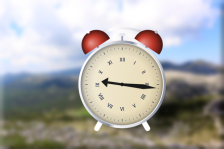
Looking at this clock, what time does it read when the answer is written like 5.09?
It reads 9.16
